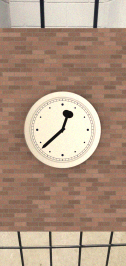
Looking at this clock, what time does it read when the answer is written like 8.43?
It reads 12.38
